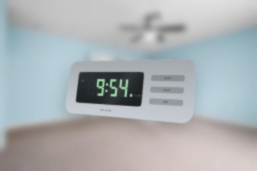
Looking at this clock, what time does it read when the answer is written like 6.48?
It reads 9.54
